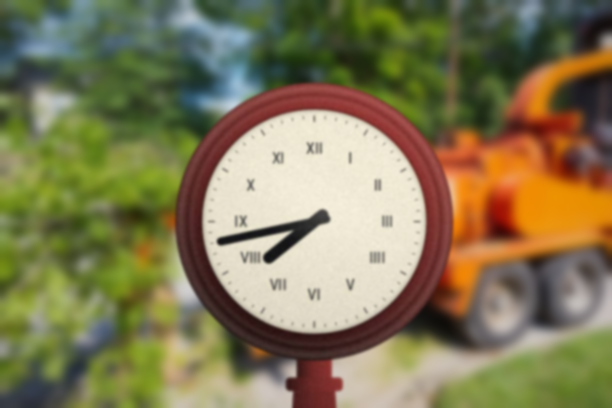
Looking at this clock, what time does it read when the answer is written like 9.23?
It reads 7.43
